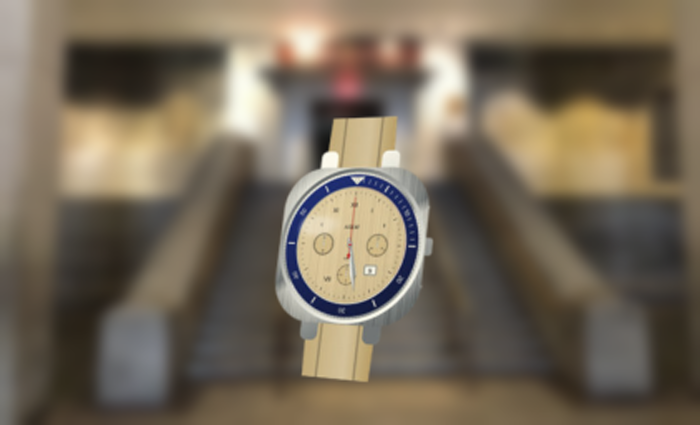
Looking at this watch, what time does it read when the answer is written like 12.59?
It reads 5.28
